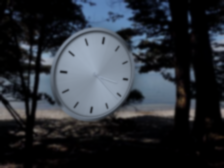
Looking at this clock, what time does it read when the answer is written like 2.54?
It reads 3.21
